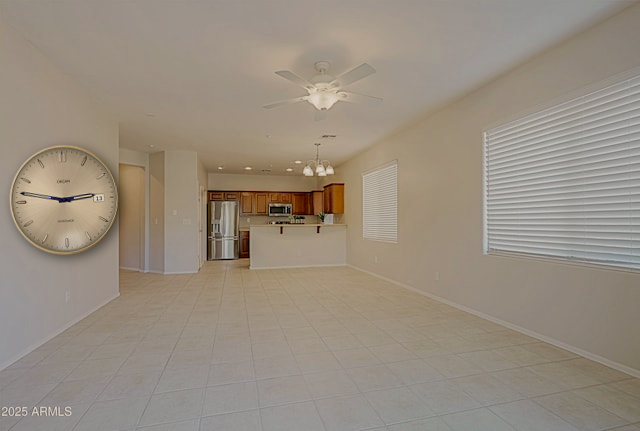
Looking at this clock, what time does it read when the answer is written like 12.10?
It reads 2.47
